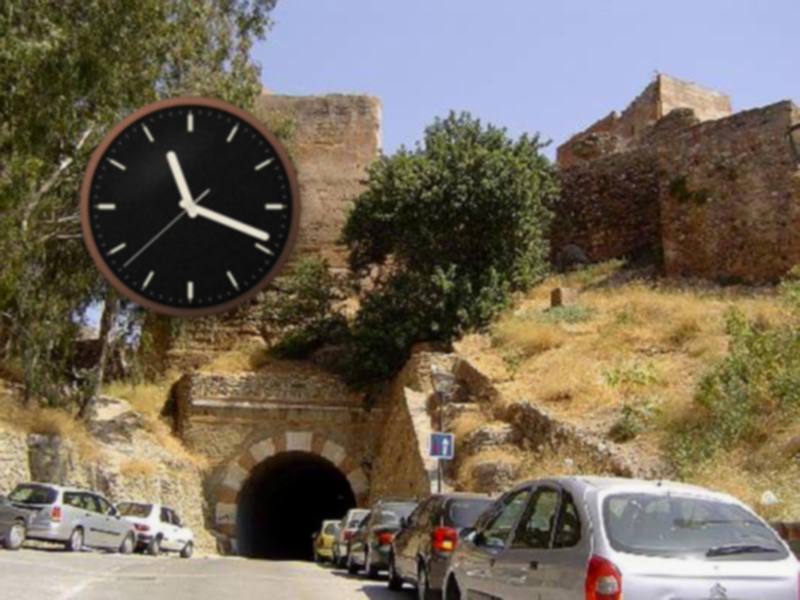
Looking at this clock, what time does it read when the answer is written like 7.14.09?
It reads 11.18.38
